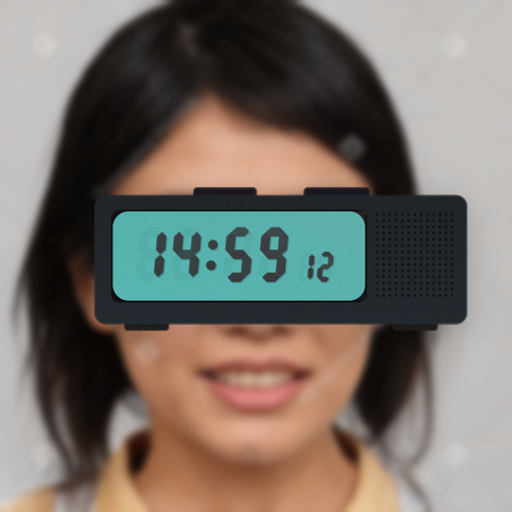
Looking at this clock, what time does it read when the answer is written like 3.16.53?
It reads 14.59.12
